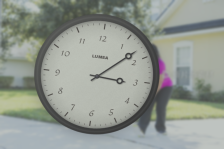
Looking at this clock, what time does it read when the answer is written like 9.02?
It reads 3.08
